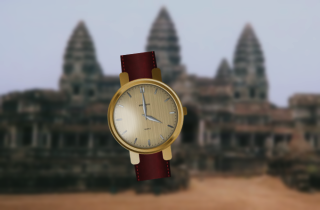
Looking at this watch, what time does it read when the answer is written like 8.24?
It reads 4.00
